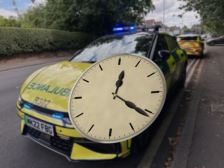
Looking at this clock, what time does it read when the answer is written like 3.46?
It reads 12.21
